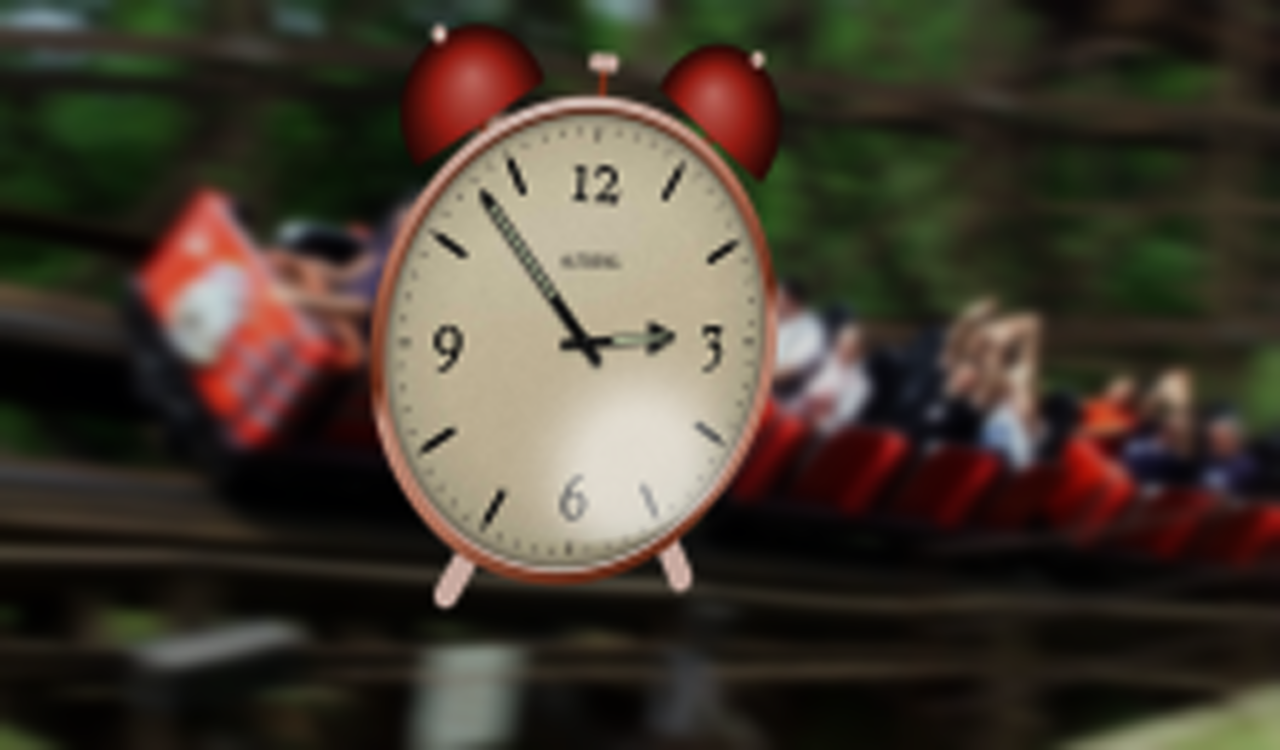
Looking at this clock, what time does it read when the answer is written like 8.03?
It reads 2.53
